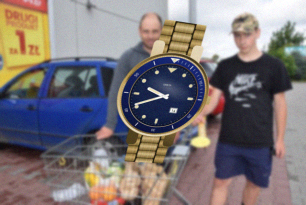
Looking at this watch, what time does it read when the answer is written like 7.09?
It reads 9.41
